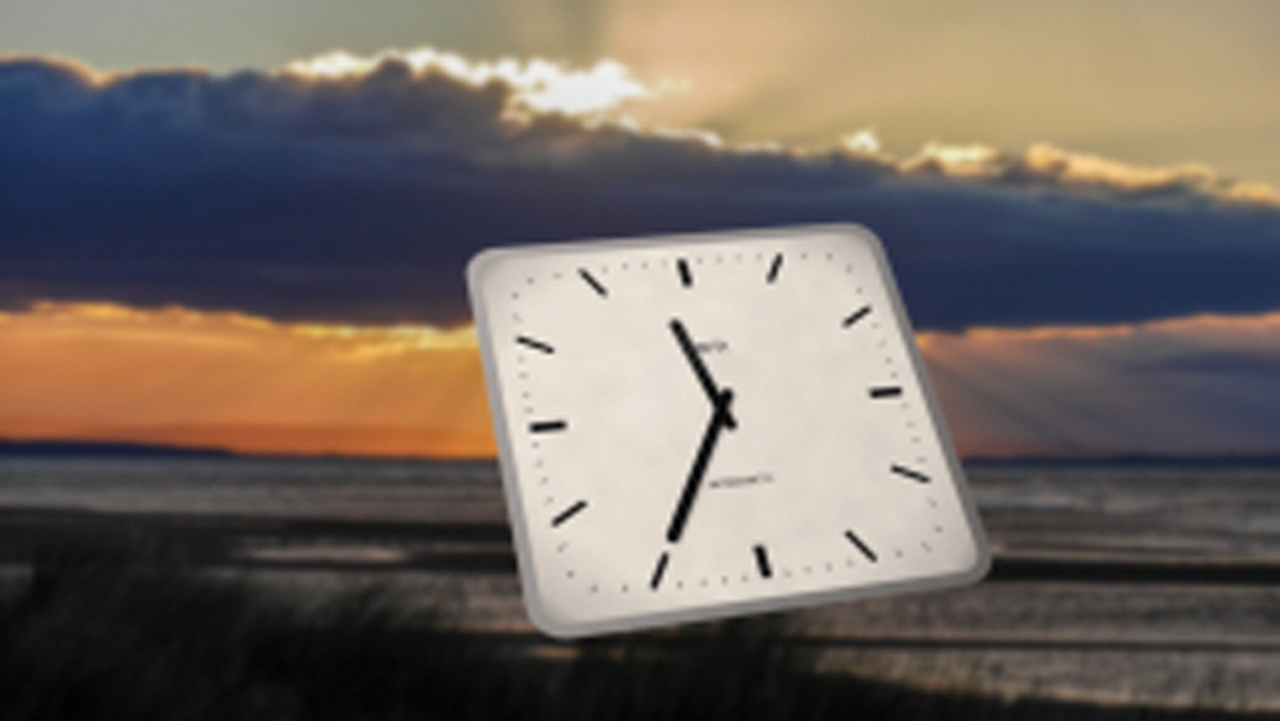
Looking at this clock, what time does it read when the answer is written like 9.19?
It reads 11.35
